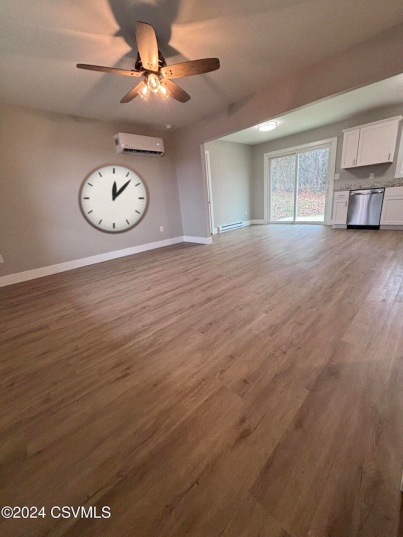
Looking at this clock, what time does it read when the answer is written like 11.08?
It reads 12.07
